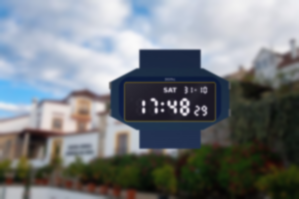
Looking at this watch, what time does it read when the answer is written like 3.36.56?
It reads 17.48.29
